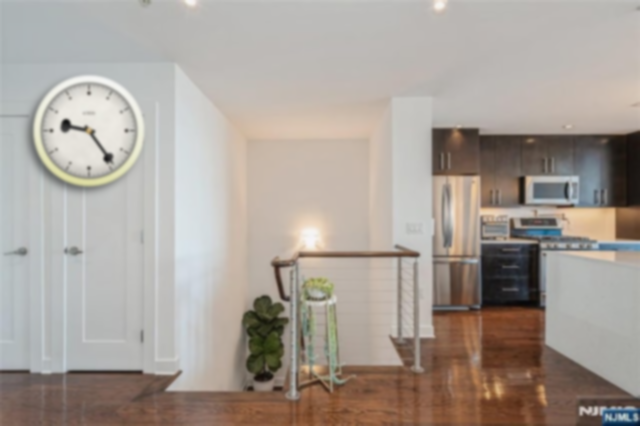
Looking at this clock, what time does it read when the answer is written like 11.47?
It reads 9.24
